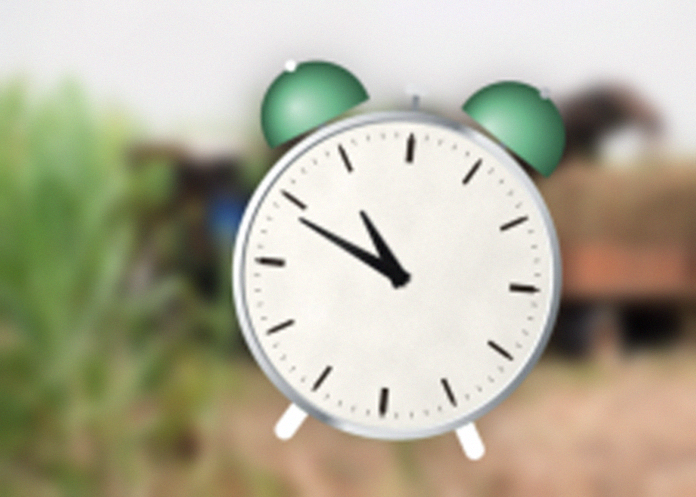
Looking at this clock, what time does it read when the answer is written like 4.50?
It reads 10.49
